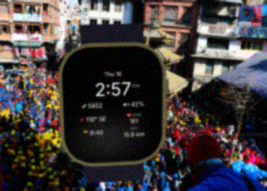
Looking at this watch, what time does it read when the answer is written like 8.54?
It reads 2.57
